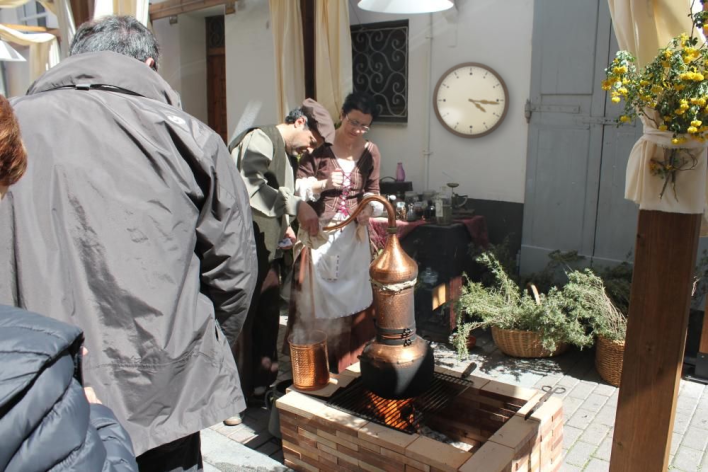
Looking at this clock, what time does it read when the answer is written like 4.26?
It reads 4.16
